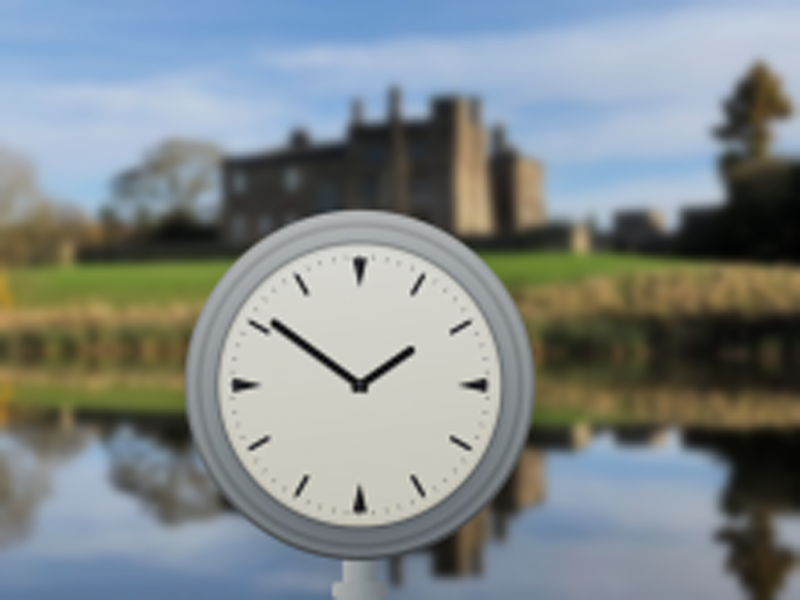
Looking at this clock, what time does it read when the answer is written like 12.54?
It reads 1.51
